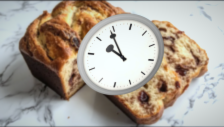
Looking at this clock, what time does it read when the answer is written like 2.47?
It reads 9.54
